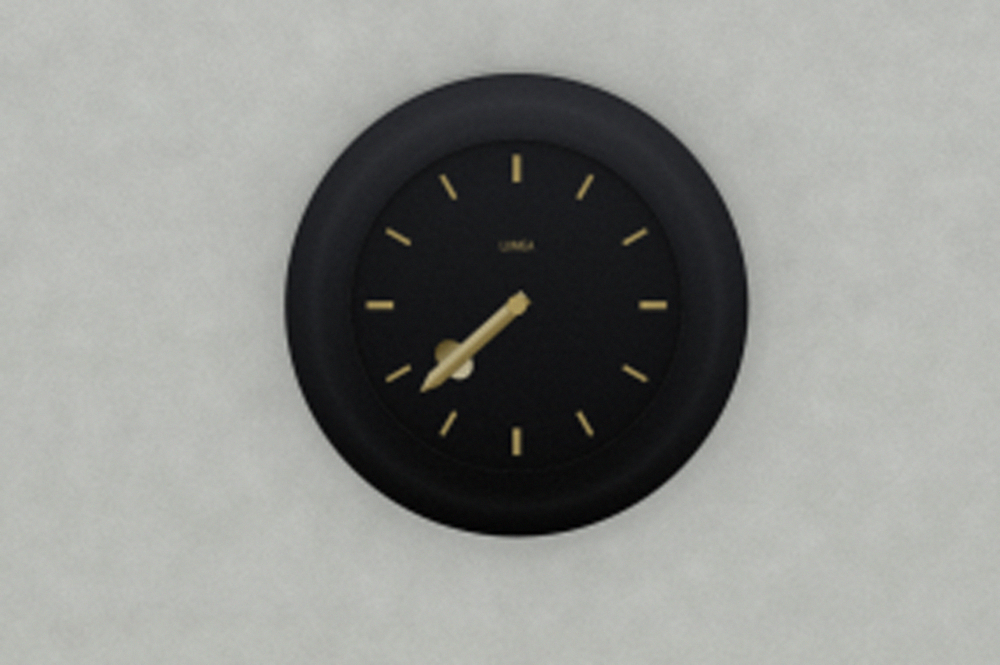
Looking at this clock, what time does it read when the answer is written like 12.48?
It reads 7.38
